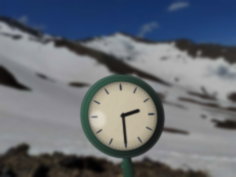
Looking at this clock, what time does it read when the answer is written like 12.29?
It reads 2.30
